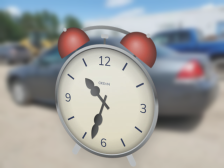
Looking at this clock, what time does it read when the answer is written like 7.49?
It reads 10.33
